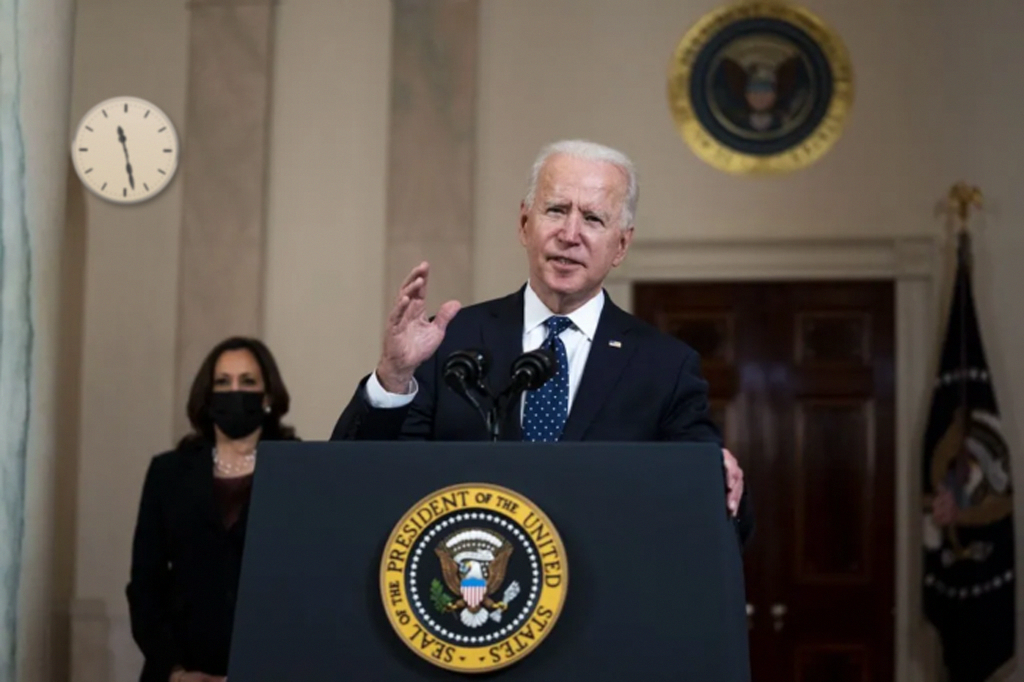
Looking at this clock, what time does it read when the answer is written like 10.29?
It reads 11.28
